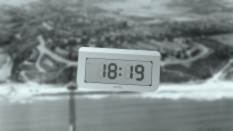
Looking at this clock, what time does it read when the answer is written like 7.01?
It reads 18.19
